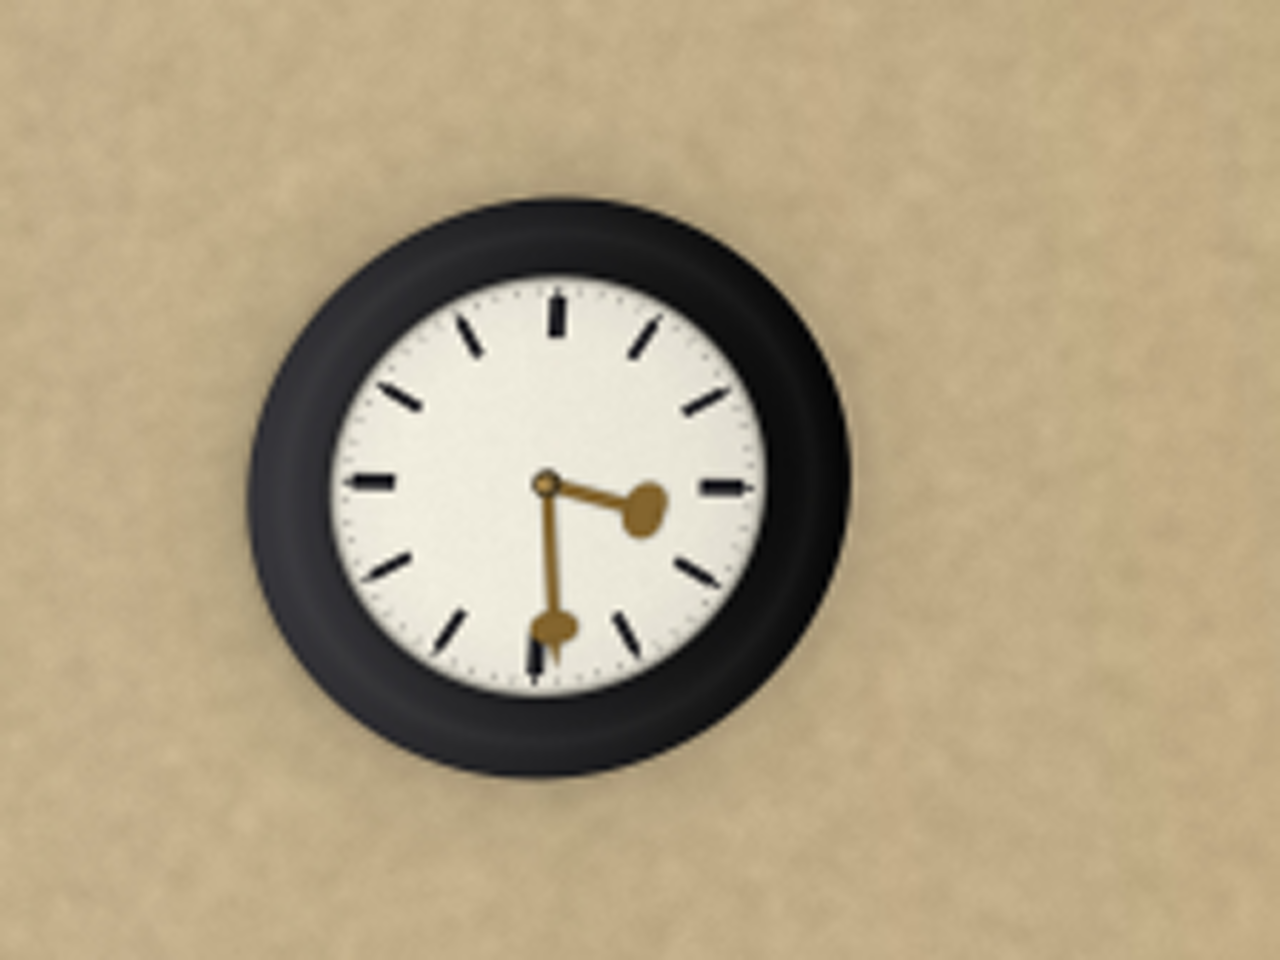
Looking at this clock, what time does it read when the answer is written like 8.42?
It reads 3.29
